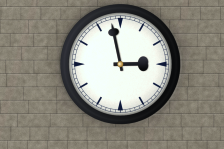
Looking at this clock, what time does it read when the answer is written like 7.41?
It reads 2.58
